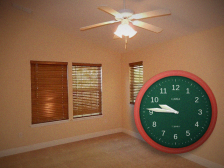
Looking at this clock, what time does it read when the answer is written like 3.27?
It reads 9.46
